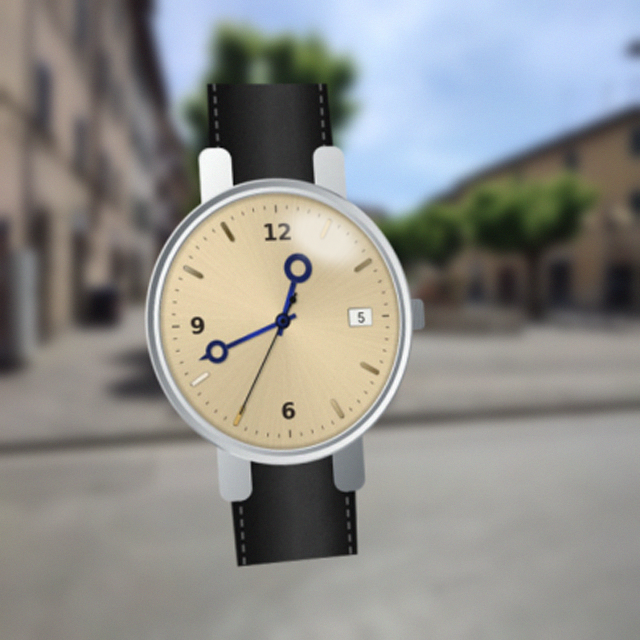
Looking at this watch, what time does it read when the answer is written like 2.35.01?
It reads 12.41.35
